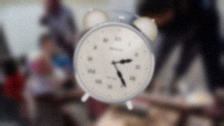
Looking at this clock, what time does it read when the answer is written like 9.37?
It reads 2.24
